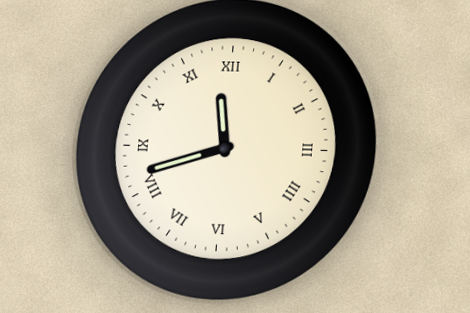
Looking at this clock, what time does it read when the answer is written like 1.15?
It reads 11.42
